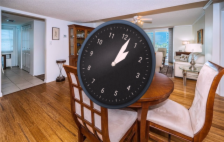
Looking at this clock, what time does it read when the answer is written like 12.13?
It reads 1.02
